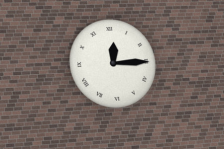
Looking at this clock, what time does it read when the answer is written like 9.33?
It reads 12.15
